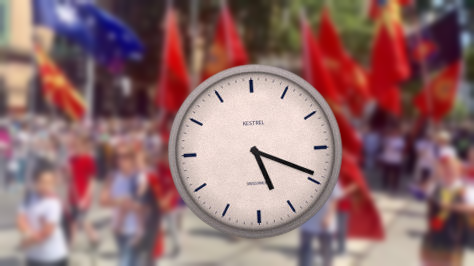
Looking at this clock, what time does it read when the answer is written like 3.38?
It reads 5.19
